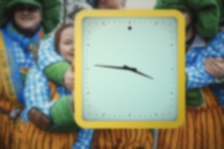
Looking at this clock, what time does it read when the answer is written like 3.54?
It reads 3.46
